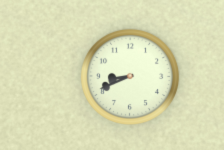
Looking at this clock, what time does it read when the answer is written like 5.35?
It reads 8.41
